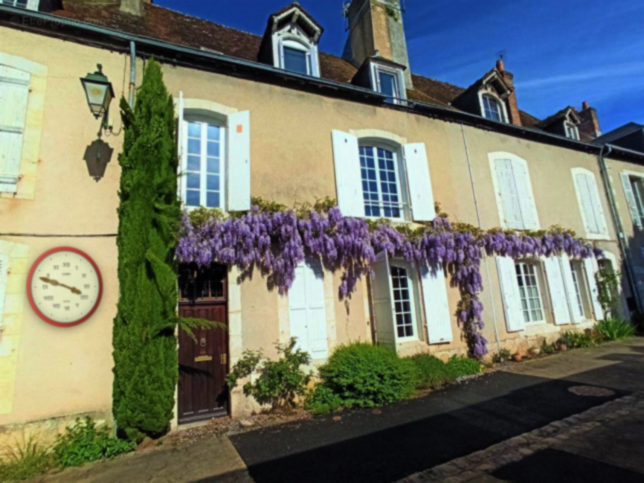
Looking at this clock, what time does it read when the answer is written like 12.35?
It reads 3.48
